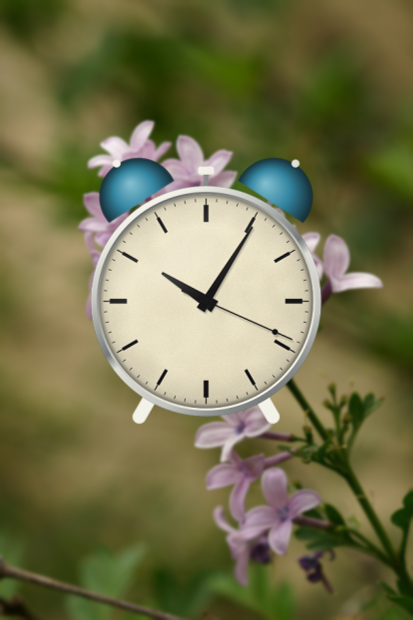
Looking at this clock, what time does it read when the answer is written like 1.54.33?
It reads 10.05.19
